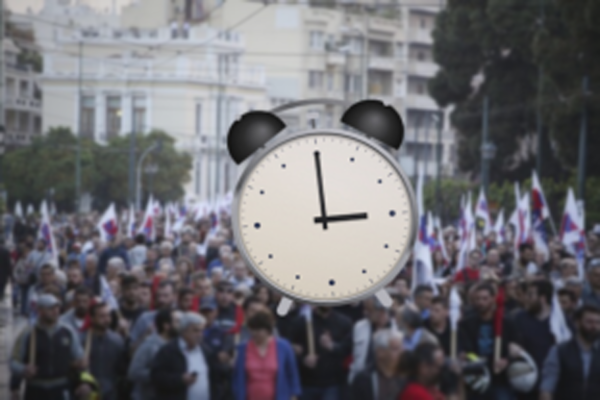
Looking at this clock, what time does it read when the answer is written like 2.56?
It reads 3.00
